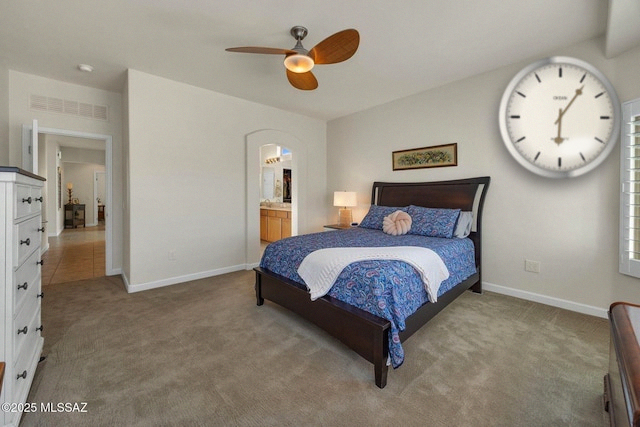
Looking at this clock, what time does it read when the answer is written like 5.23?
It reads 6.06
